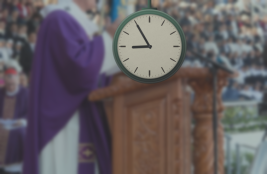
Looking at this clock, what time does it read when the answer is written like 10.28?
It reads 8.55
